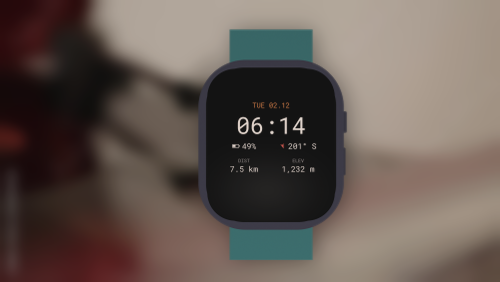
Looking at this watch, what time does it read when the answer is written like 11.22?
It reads 6.14
